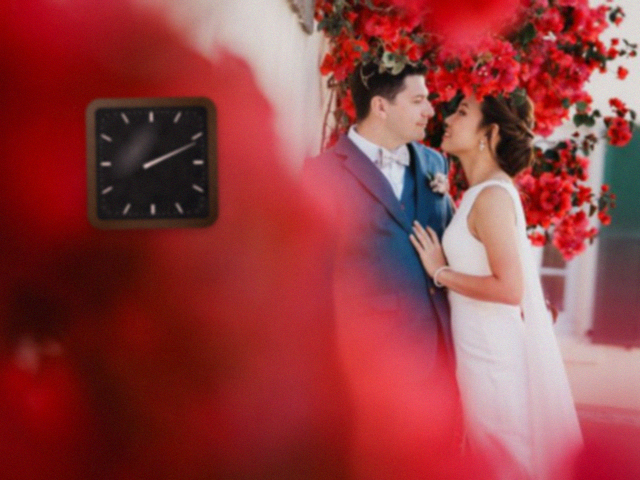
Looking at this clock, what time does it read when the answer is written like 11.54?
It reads 2.11
